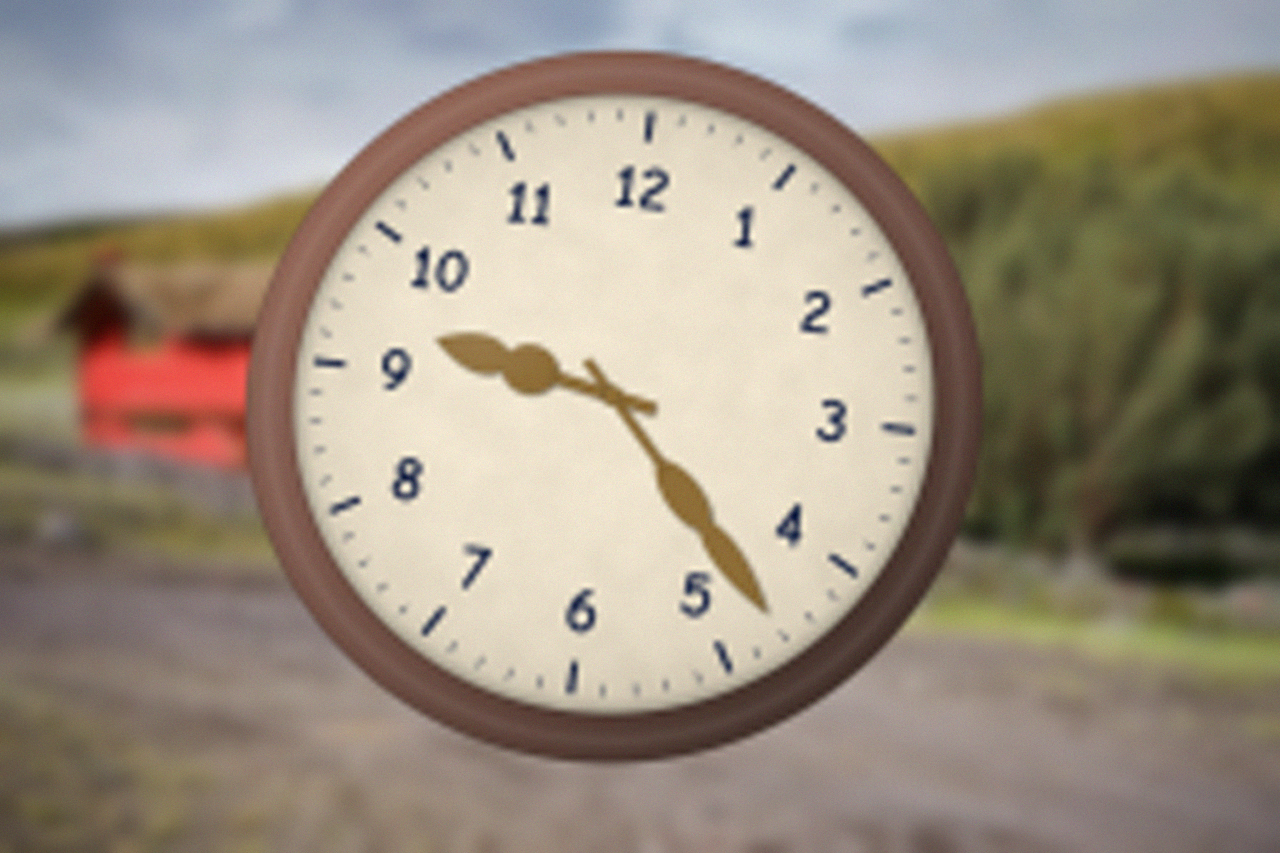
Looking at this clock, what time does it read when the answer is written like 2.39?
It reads 9.23
